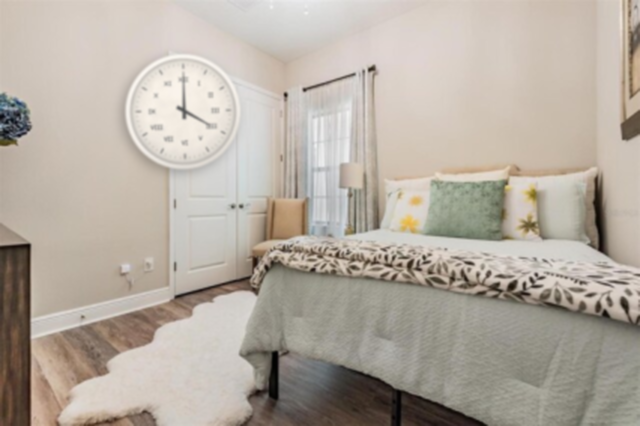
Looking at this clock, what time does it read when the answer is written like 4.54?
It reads 4.00
